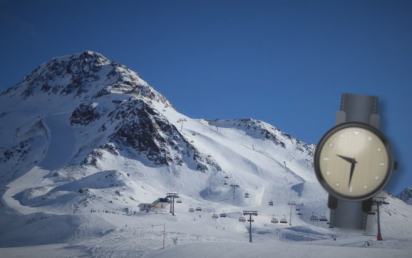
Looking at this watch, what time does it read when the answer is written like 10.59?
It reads 9.31
